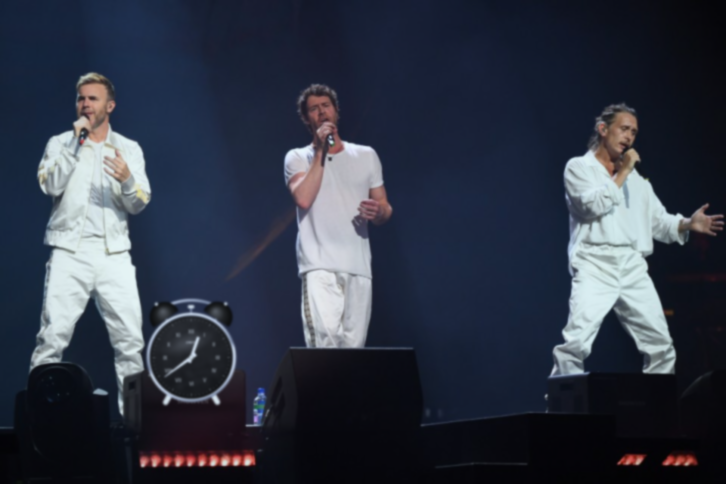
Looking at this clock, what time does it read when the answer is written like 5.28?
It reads 12.39
